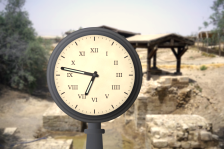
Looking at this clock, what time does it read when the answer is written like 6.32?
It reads 6.47
